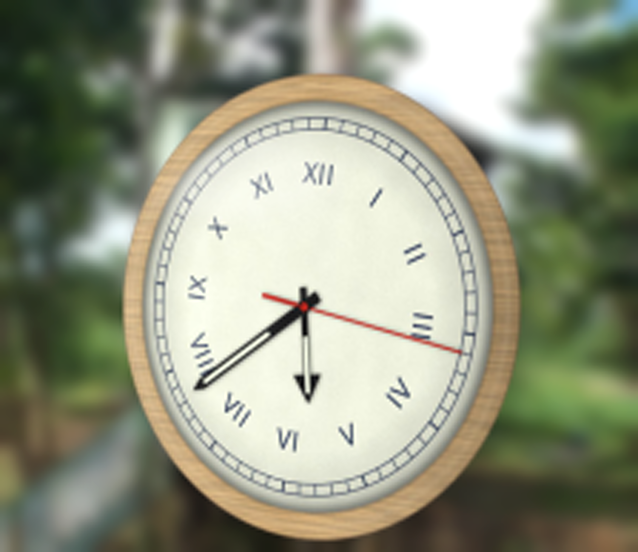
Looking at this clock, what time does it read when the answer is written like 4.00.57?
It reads 5.38.16
